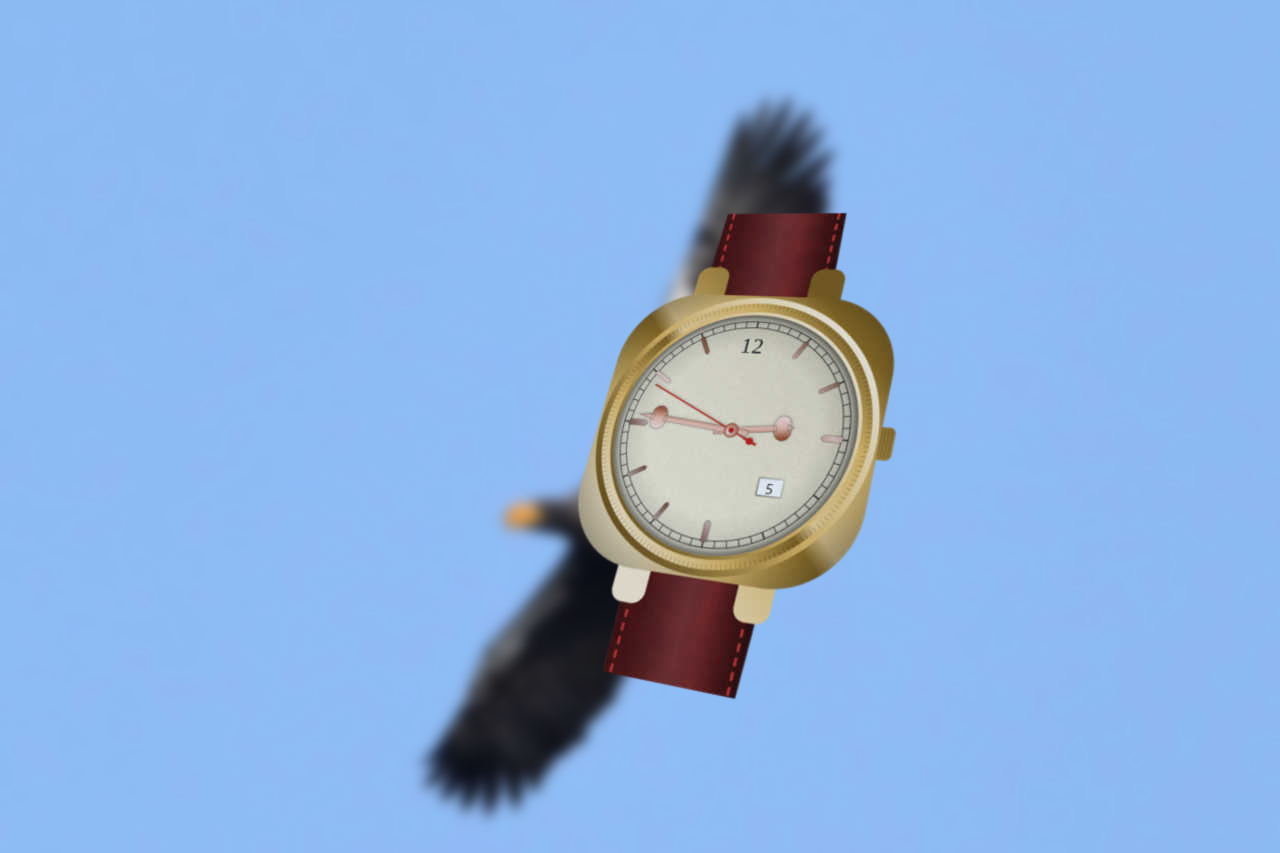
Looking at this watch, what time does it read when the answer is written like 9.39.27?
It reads 2.45.49
